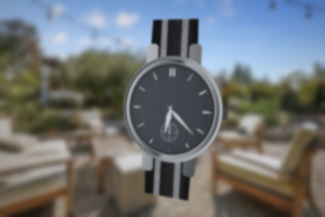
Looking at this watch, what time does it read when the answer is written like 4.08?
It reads 6.22
